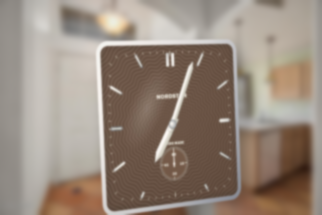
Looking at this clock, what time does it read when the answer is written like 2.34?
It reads 7.04
